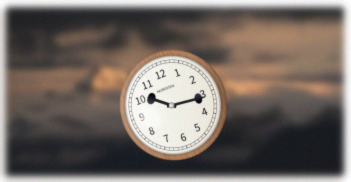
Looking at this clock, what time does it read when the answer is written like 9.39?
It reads 10.16
